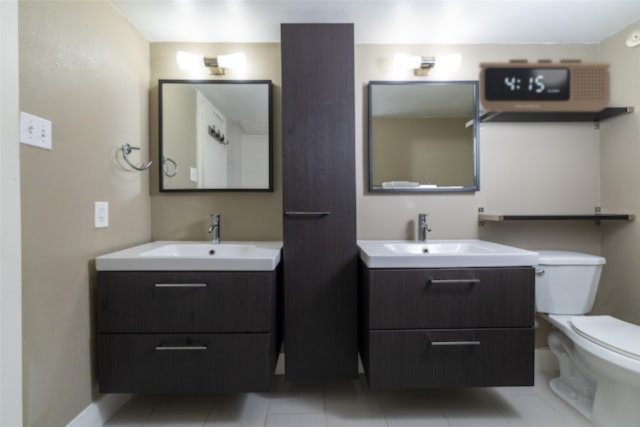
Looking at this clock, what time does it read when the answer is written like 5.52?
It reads 4.15
